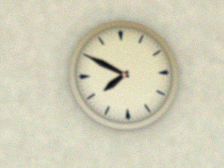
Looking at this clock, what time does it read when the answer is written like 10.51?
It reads 7.50
